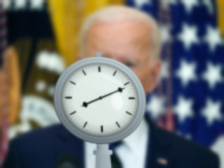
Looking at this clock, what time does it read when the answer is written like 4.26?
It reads 8.11
